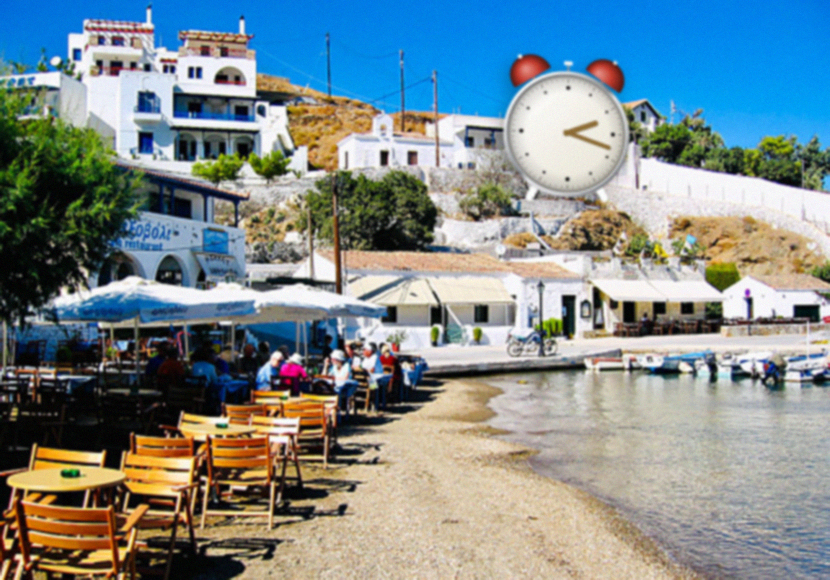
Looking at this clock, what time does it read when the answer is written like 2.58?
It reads 2.18
